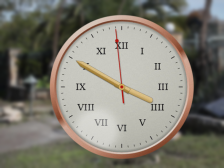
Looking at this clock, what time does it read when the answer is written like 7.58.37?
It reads 3.49.59
